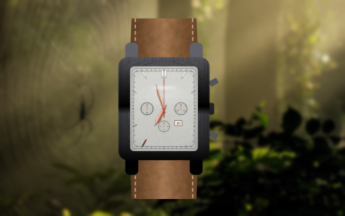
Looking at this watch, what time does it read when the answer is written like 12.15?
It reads 6.57
